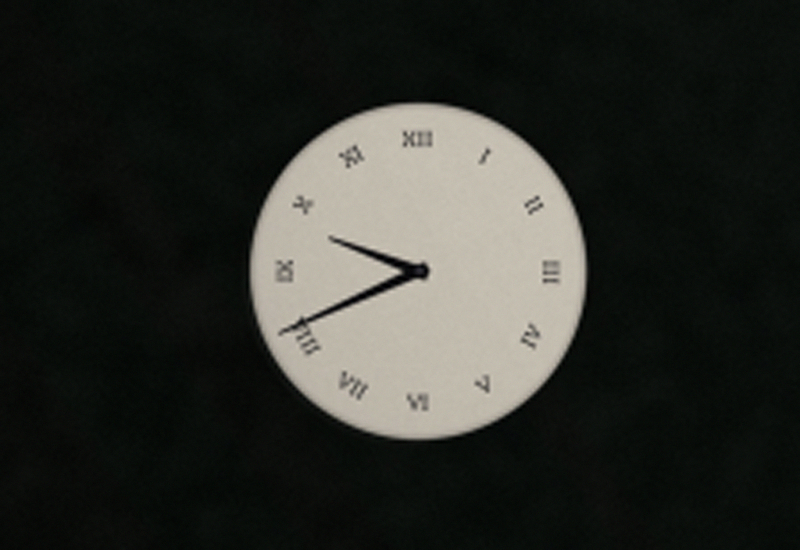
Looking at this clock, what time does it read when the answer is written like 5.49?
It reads 9.41
